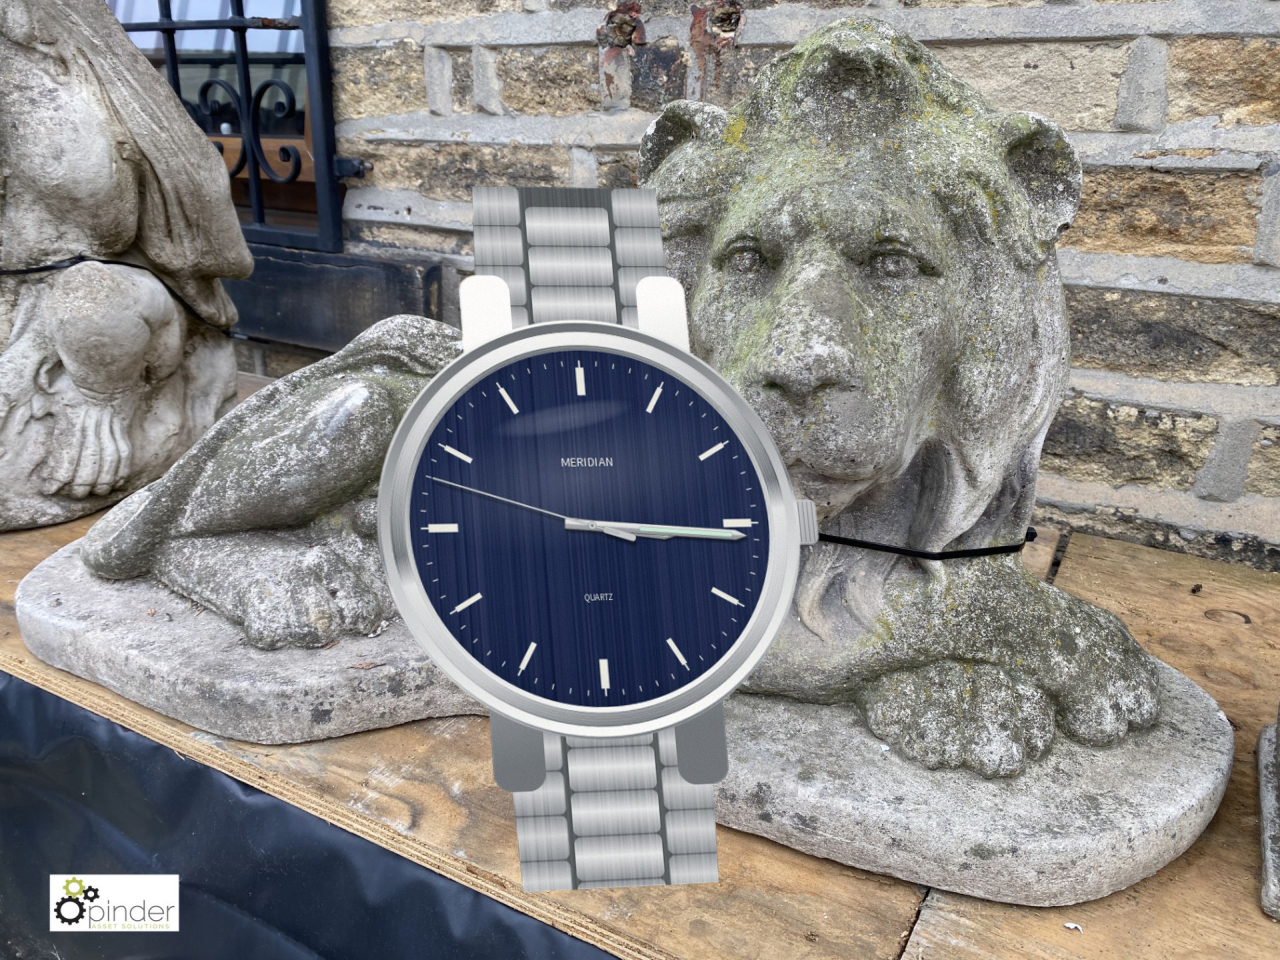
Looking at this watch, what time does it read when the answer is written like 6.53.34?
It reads 3.15.48
